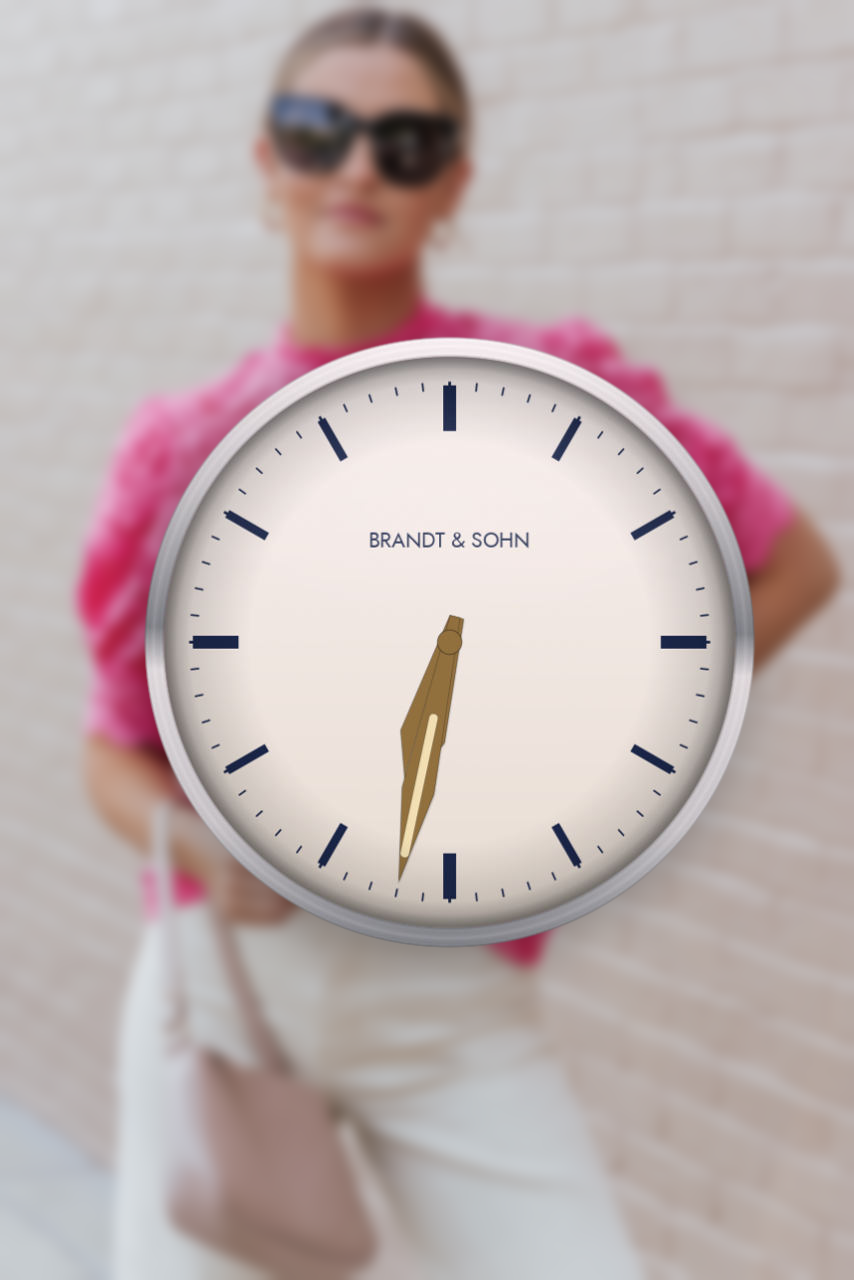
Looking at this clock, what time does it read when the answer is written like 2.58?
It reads 6.32
